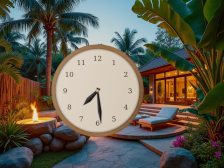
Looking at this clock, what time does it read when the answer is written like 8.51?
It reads 7.29
